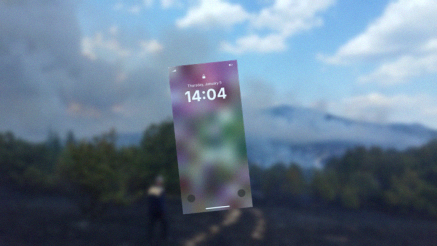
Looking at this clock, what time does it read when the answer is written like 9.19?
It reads 14.04
